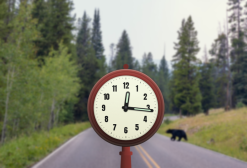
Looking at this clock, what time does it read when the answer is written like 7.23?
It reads 12.16
